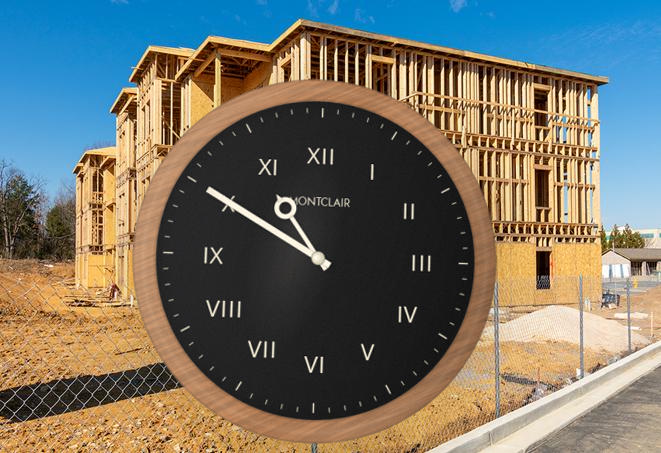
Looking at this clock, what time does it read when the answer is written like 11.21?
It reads 10.50
